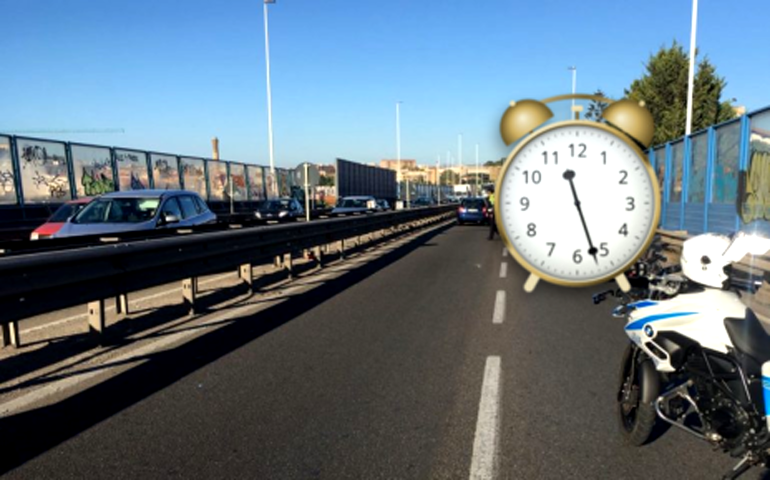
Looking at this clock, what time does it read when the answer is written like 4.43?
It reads 11.27
